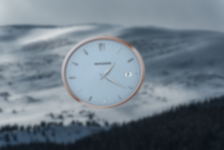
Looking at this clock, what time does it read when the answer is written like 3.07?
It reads 1.21
